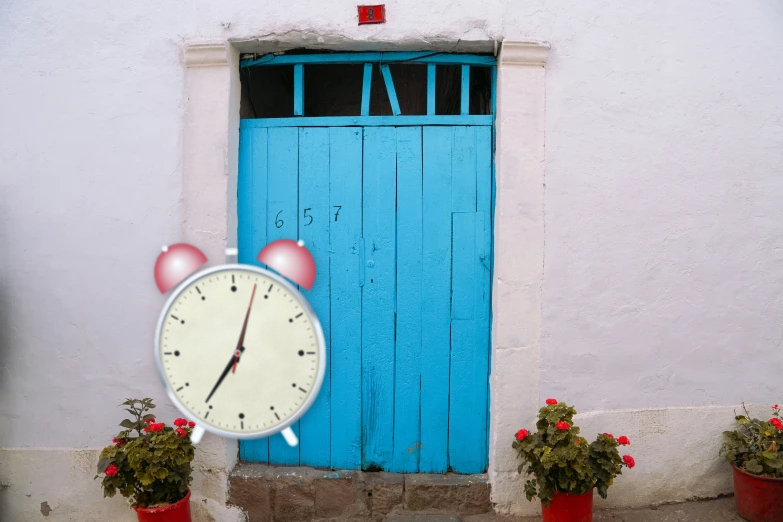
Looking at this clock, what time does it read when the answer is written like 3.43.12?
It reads 12.36.03
